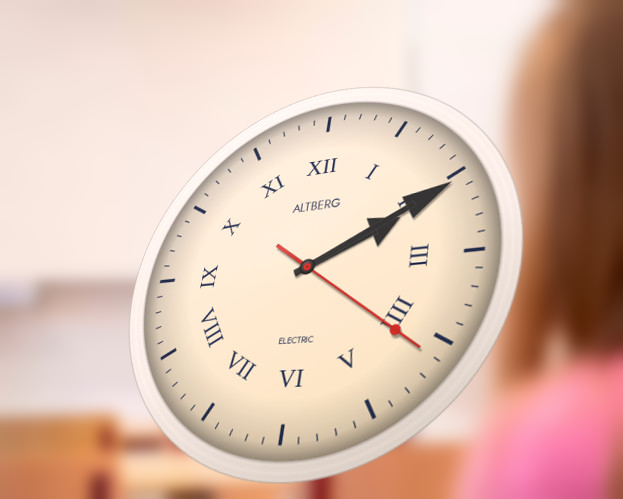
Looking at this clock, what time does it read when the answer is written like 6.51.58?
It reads 2.10.21
